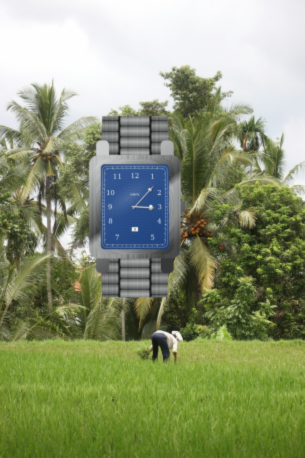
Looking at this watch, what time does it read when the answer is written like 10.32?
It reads 3.07
